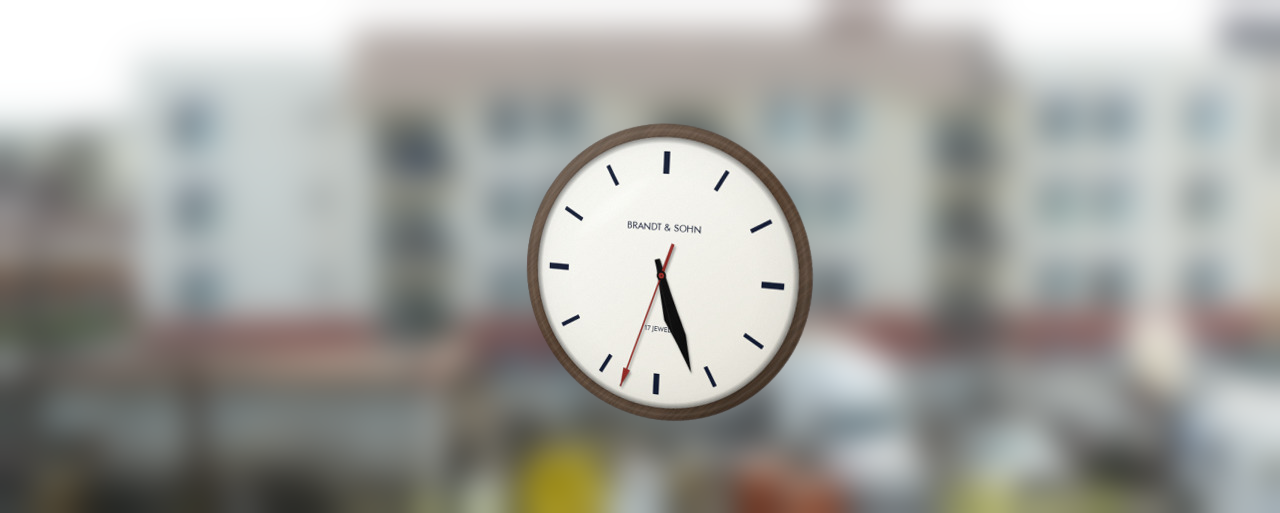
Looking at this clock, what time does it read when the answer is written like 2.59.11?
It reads 5.26.33
